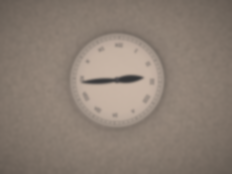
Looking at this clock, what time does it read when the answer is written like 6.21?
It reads 2.44
